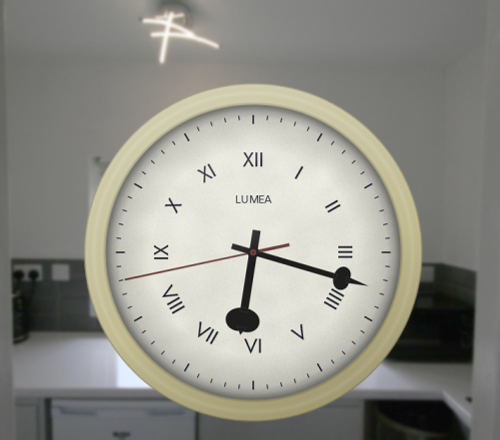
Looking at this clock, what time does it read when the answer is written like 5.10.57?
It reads 6.17.43
